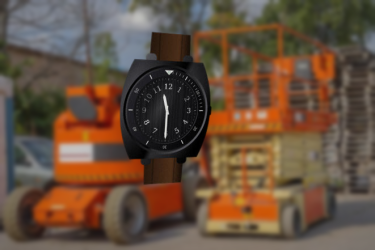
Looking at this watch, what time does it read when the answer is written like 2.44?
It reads 11.30
